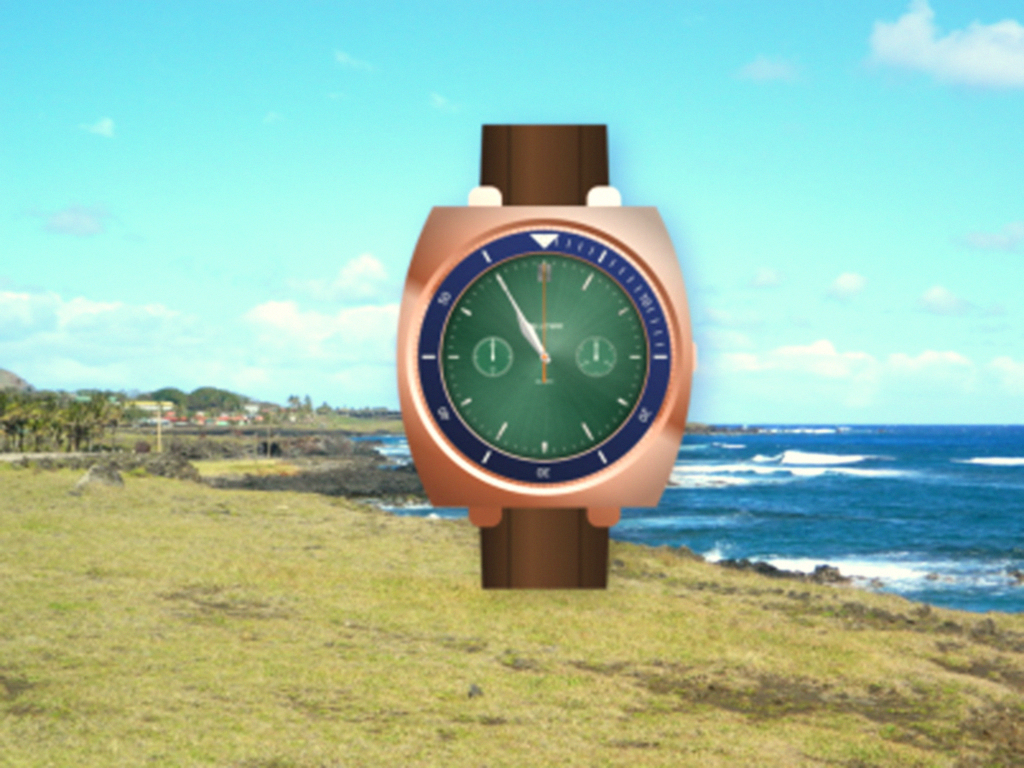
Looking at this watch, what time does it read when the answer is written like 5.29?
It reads 10.55
